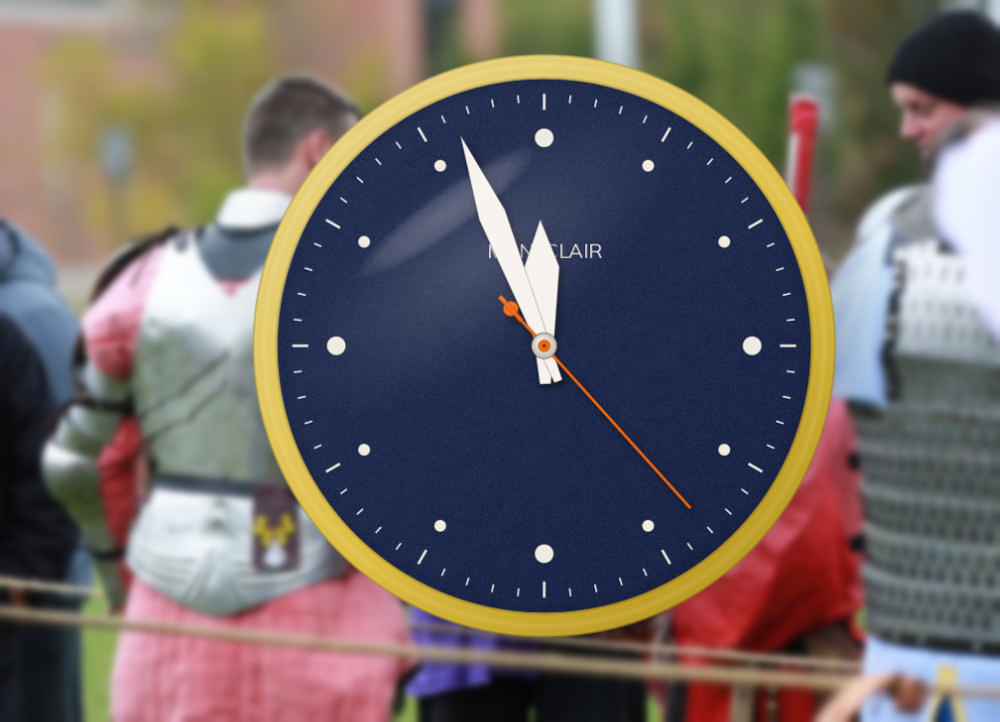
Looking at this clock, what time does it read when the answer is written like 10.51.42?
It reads 11.56.23
